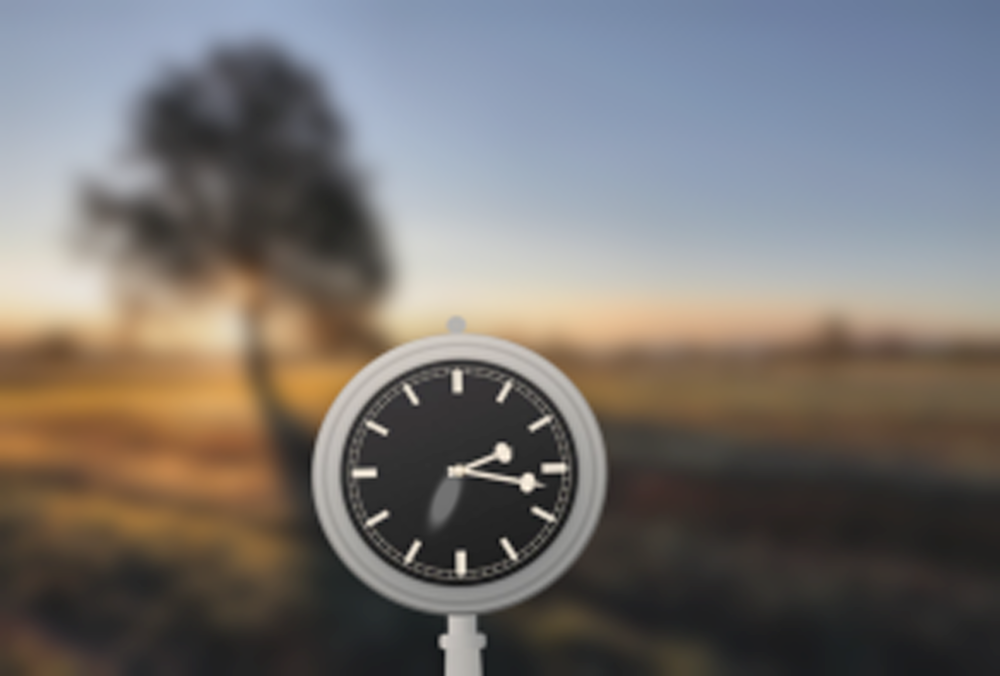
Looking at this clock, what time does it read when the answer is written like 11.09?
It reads 2.17
